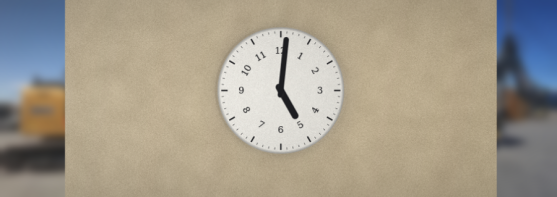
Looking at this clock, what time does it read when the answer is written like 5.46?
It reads 5.01
